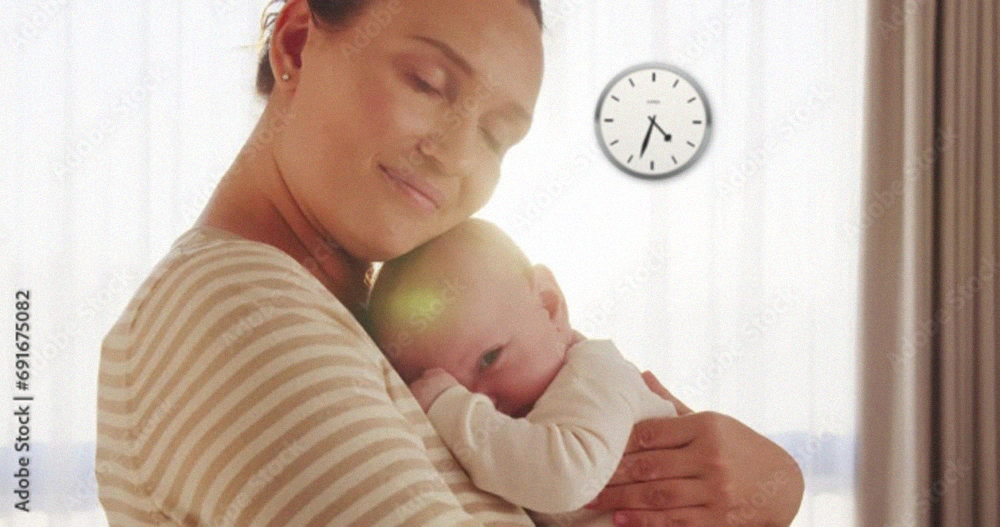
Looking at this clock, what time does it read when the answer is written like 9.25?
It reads 4.33
